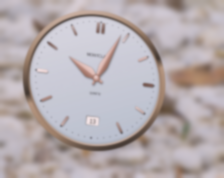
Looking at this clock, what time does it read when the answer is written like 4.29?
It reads 10.04
